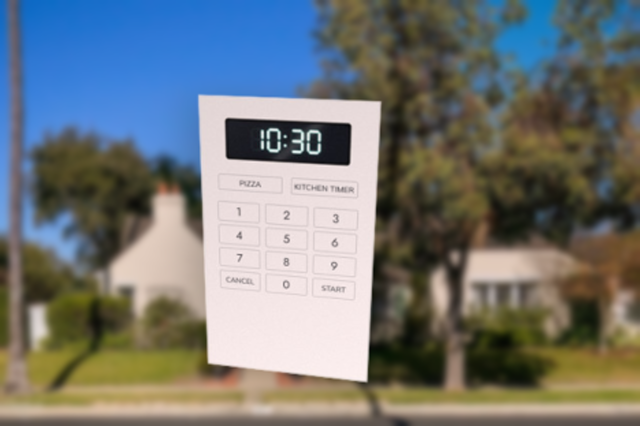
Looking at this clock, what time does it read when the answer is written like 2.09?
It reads 10.30
